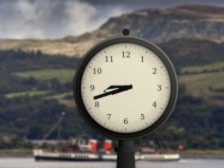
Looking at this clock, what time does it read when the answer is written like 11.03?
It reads 8.42
